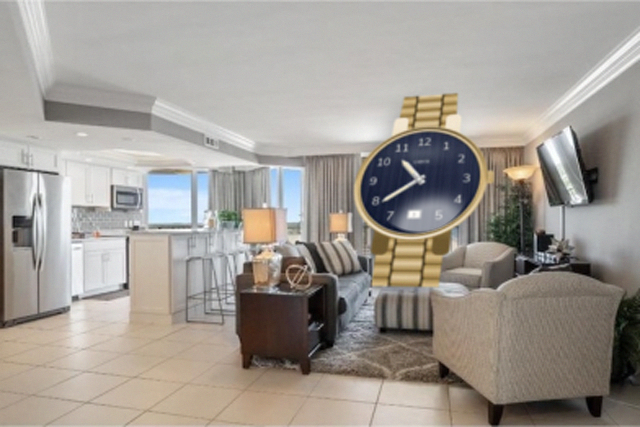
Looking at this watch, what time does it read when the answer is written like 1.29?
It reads 10.39
